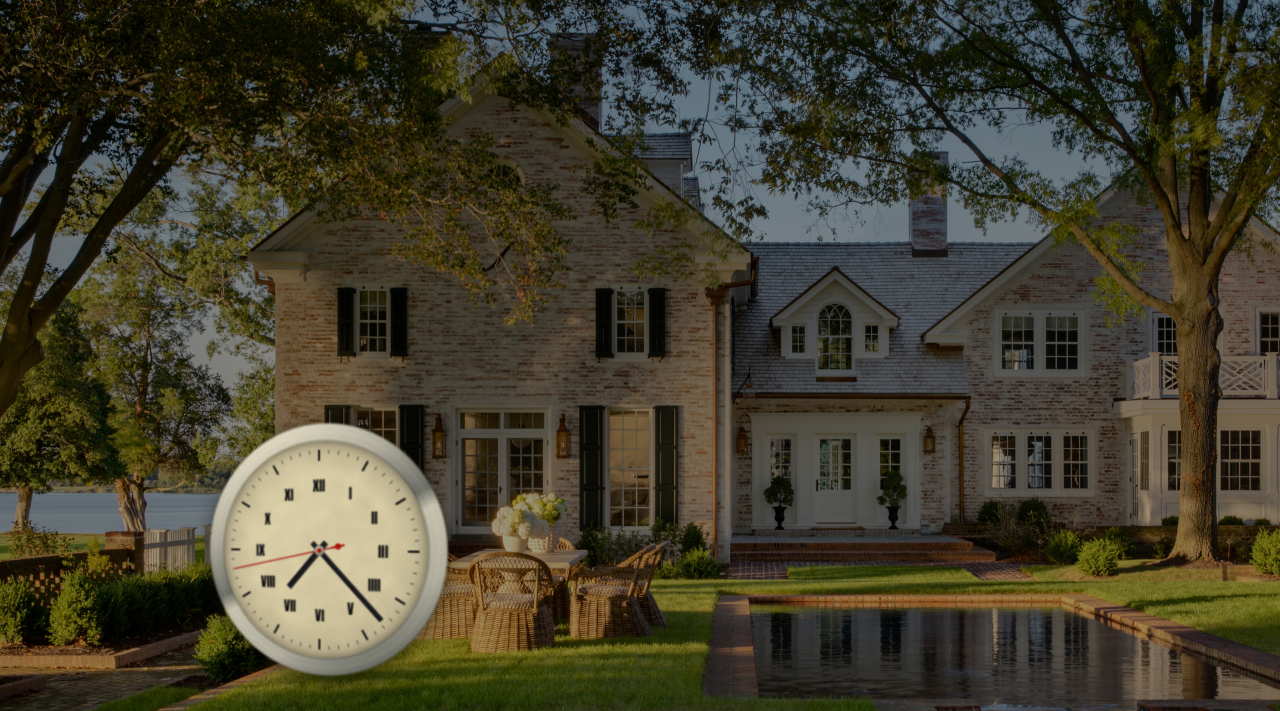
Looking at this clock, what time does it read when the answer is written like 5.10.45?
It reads 7.22.43
